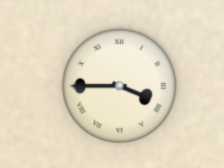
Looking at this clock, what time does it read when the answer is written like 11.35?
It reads 3.45
